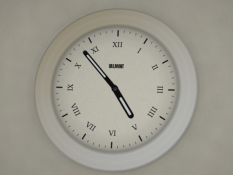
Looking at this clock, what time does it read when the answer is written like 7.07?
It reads 4.53
